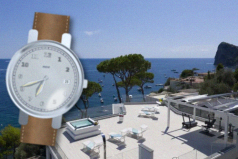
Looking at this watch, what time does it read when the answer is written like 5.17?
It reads 6.41
